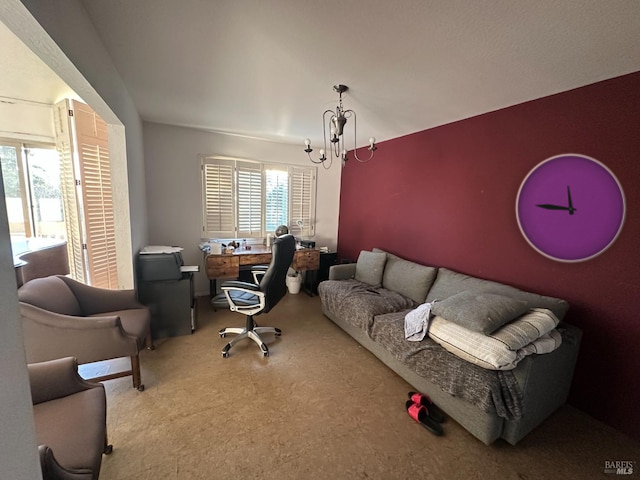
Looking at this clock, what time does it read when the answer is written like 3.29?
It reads 11.46
